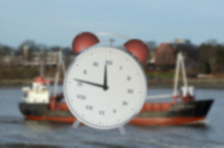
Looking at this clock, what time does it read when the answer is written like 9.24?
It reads 11.46
